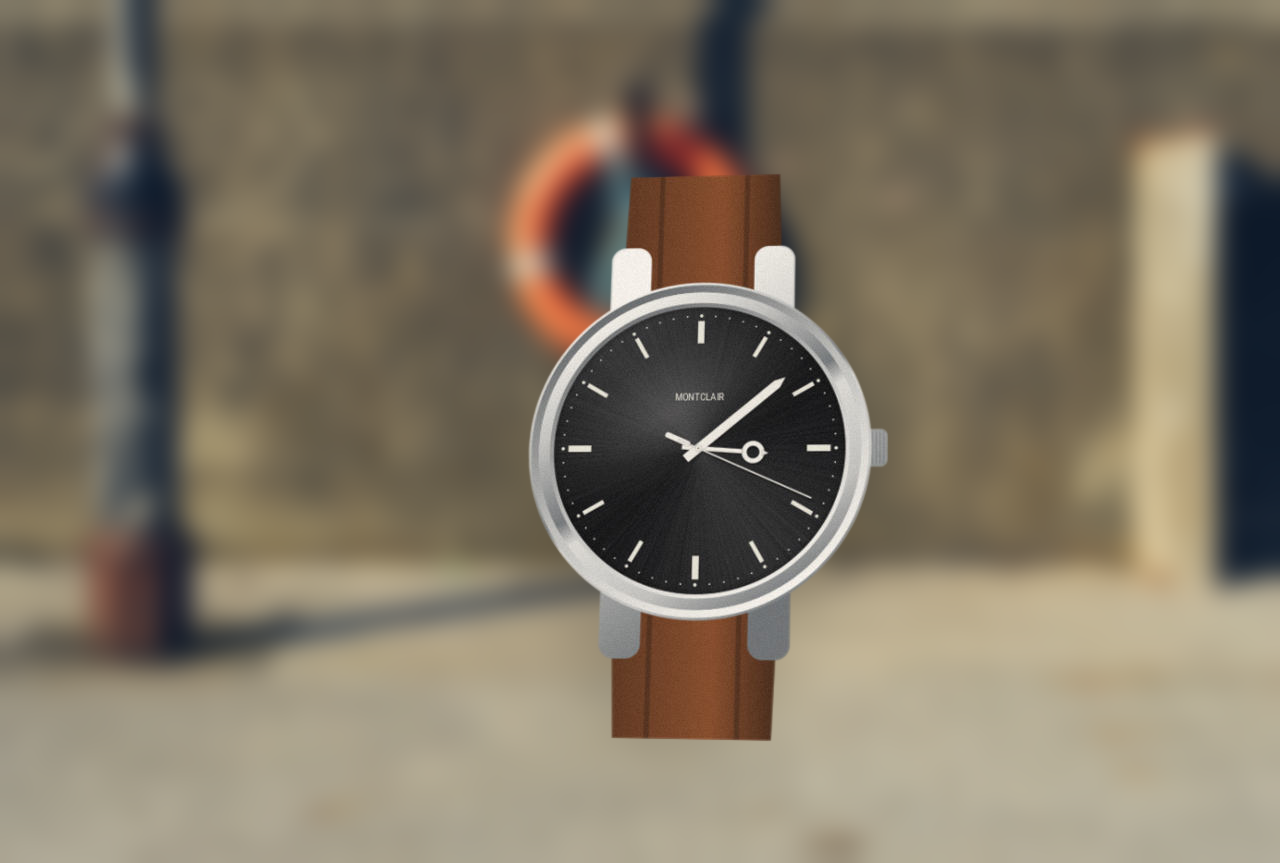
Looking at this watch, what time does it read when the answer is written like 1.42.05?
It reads 3.08.19
